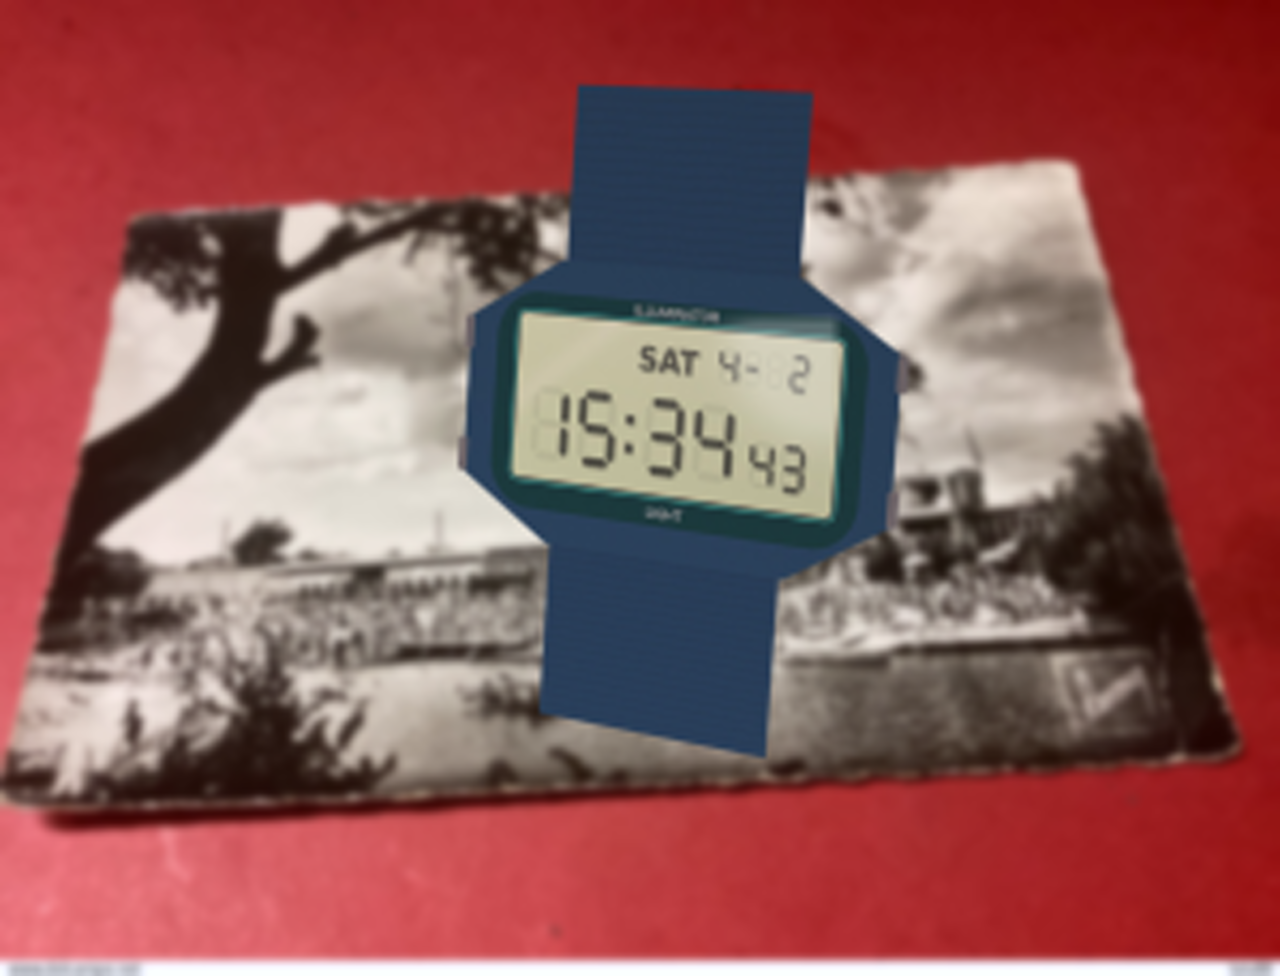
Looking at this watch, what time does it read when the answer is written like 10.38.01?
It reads 15.34.43
